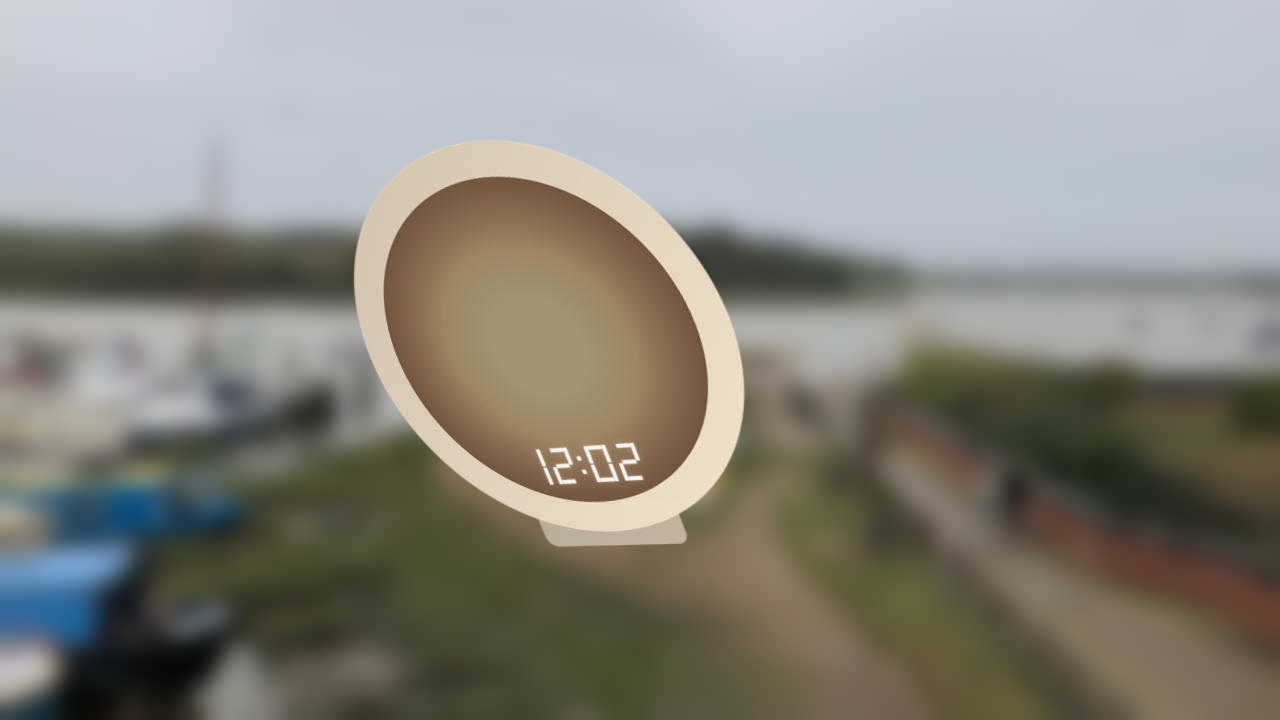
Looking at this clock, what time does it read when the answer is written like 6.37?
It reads 12.02
